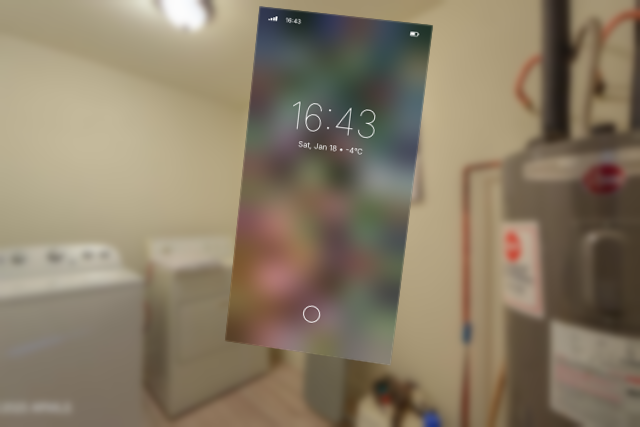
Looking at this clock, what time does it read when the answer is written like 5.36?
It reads 16.43
